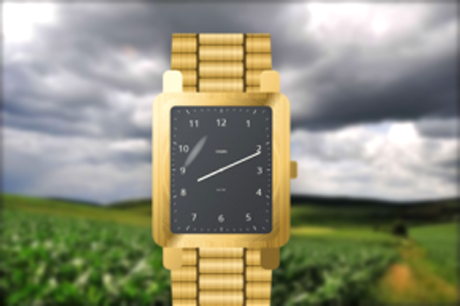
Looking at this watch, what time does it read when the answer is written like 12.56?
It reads 8.11
